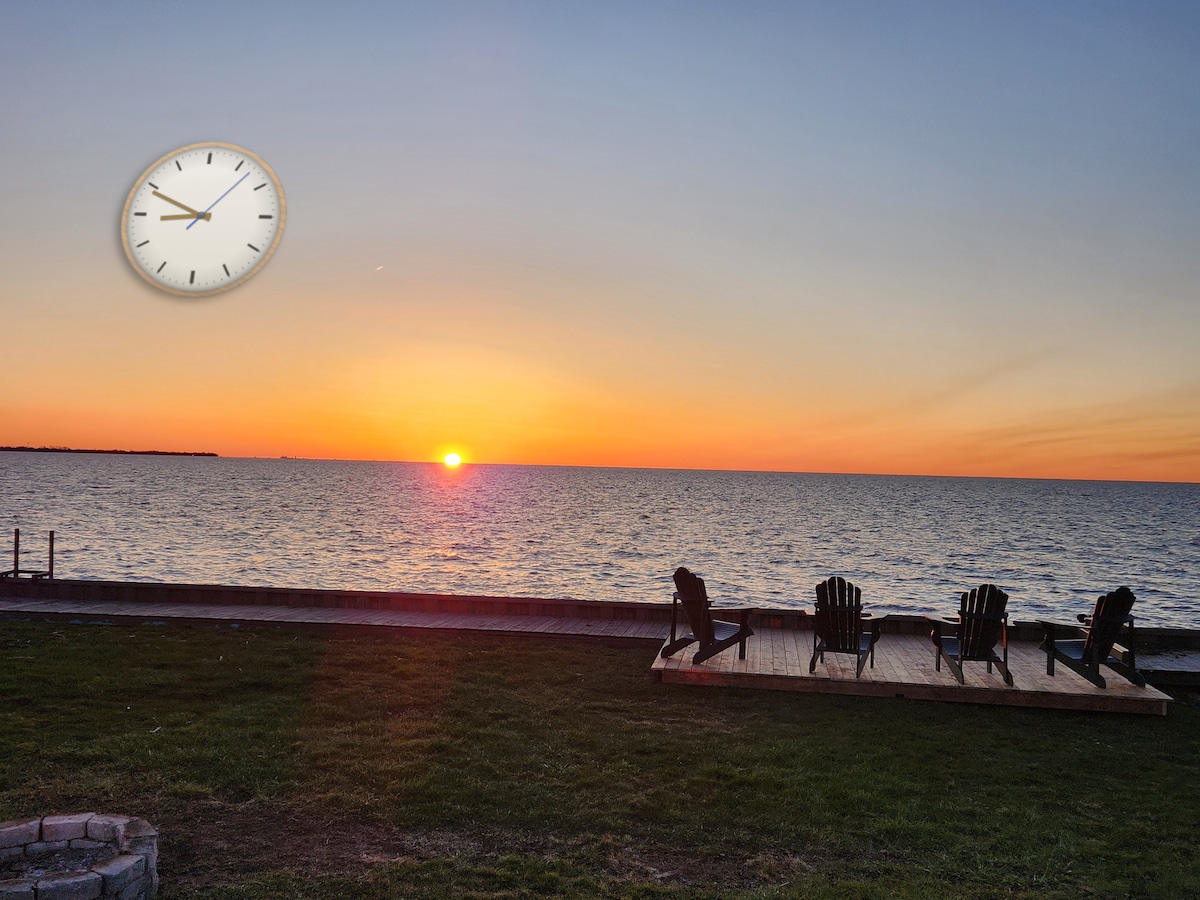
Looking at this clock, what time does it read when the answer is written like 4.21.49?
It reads 8.49.07
